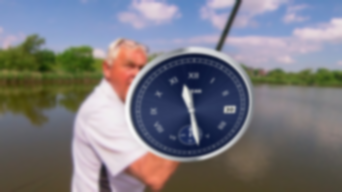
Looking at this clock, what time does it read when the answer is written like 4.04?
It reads 11.28
